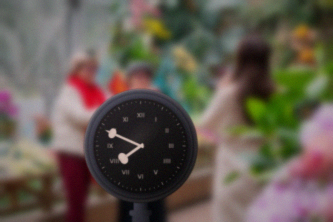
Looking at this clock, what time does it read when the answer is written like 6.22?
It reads 7.49
